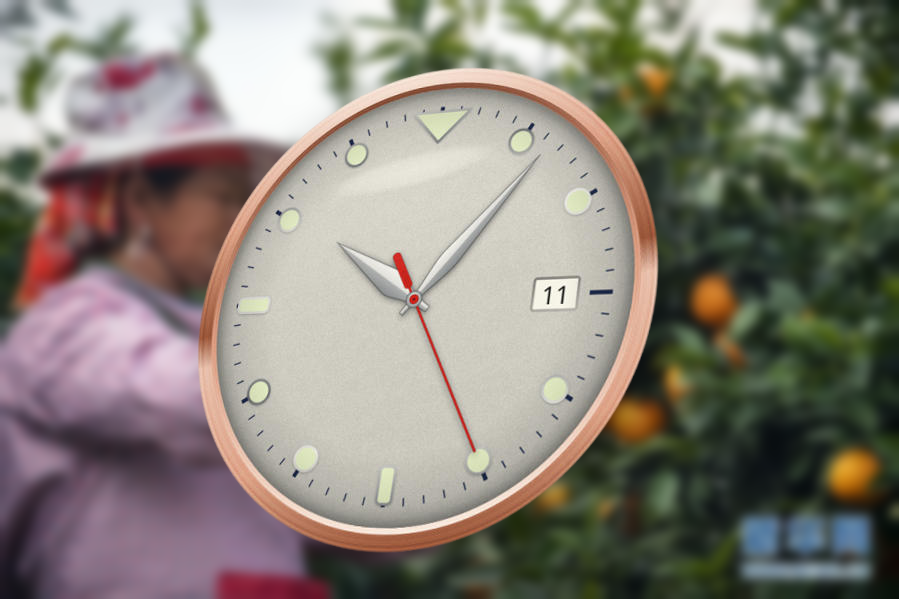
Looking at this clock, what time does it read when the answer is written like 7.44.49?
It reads 10.06.25
